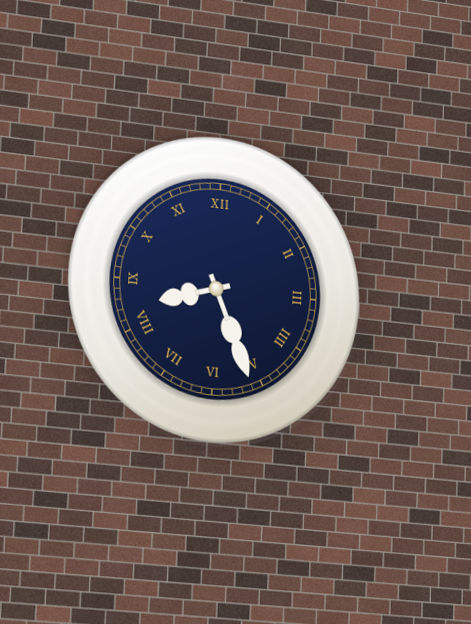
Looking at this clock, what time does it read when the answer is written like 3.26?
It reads 8.26
